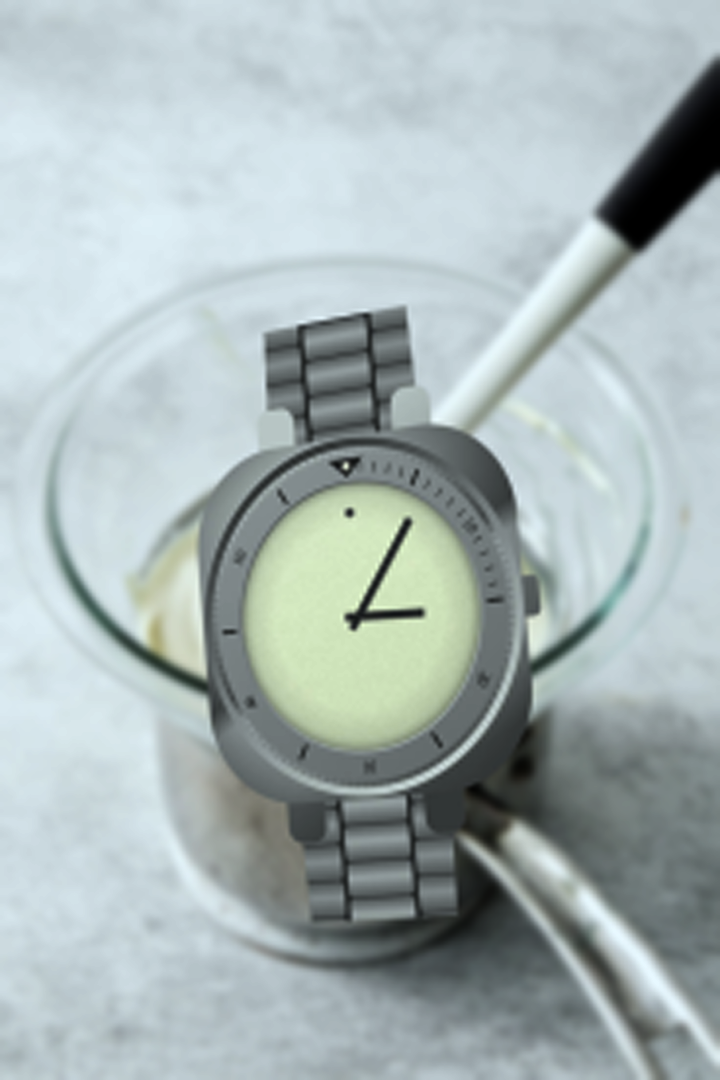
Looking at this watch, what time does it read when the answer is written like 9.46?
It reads 3.06
